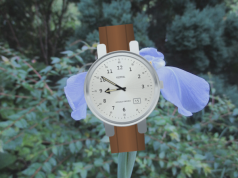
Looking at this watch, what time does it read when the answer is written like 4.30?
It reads 8.51
